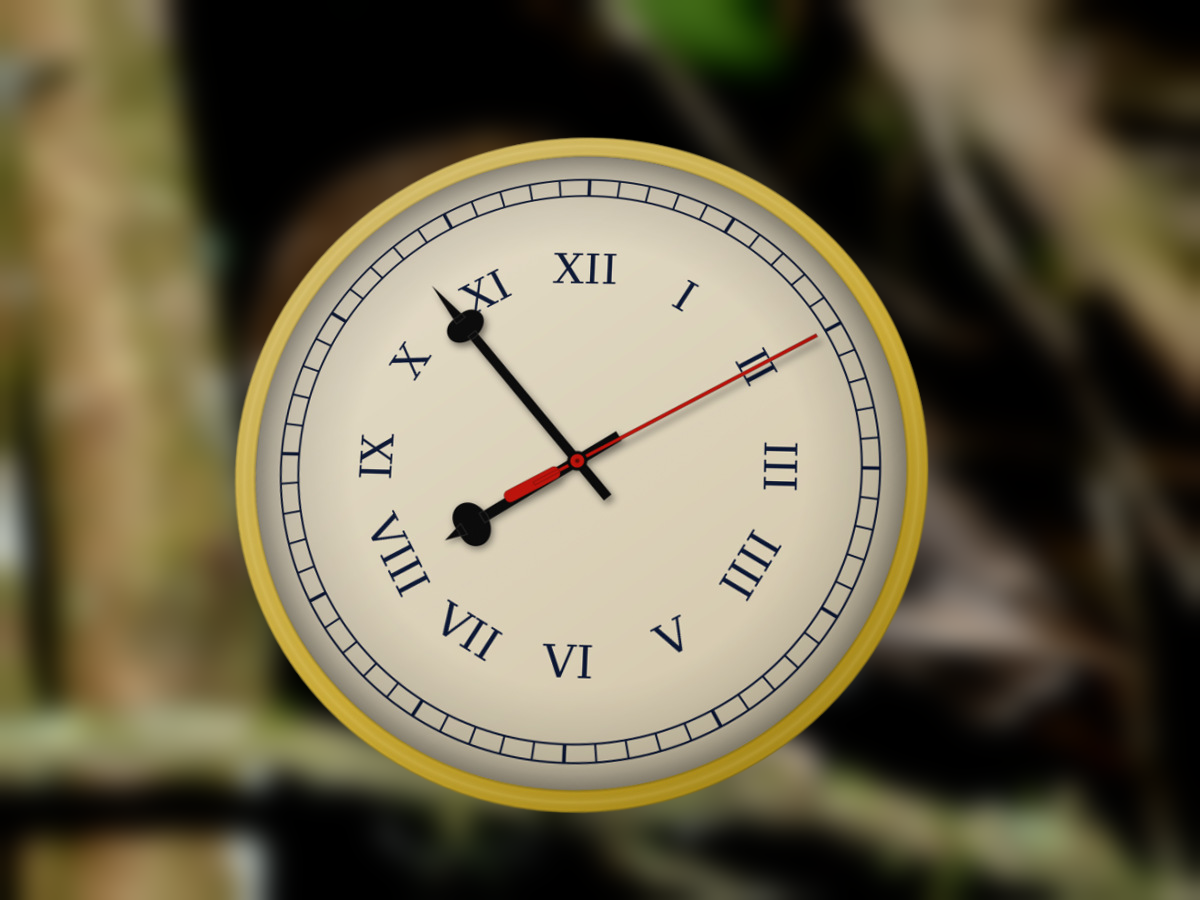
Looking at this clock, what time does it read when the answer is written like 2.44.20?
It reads 7.53.10
